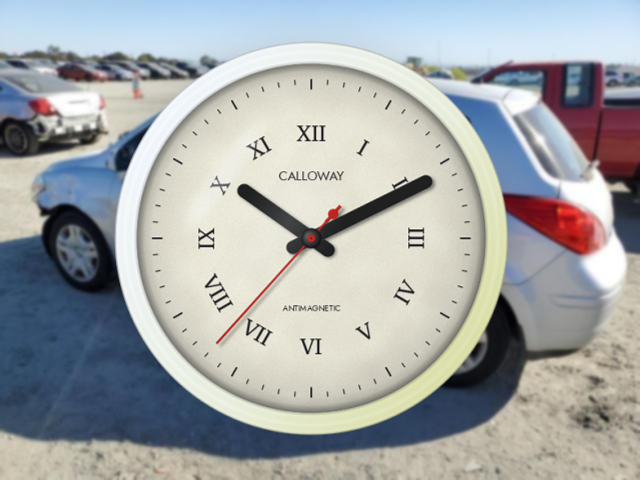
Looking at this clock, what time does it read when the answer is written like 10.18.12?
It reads 10.10.37
